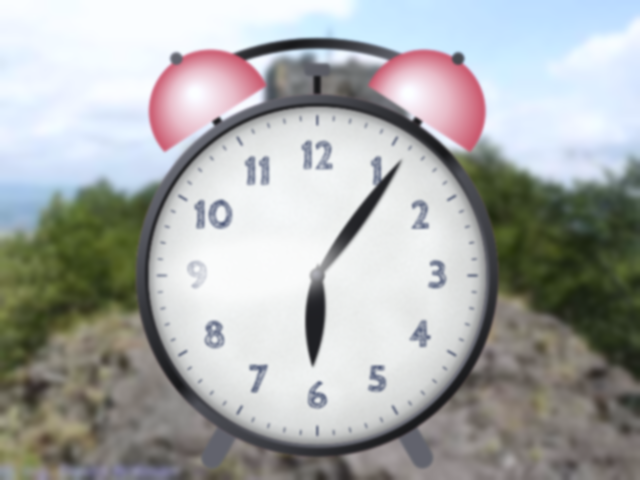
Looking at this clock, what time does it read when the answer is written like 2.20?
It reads 6.06
